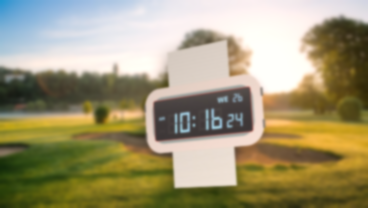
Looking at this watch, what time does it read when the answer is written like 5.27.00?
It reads 10.16.24
